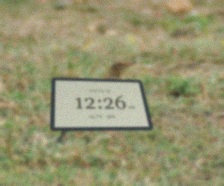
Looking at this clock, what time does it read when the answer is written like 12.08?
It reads 12.26
